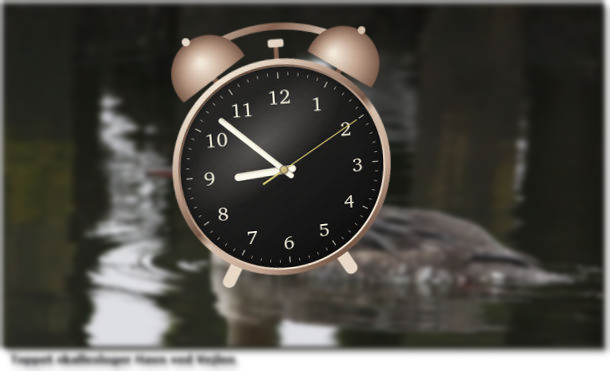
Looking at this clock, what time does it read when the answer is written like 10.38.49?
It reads 8.52.10
